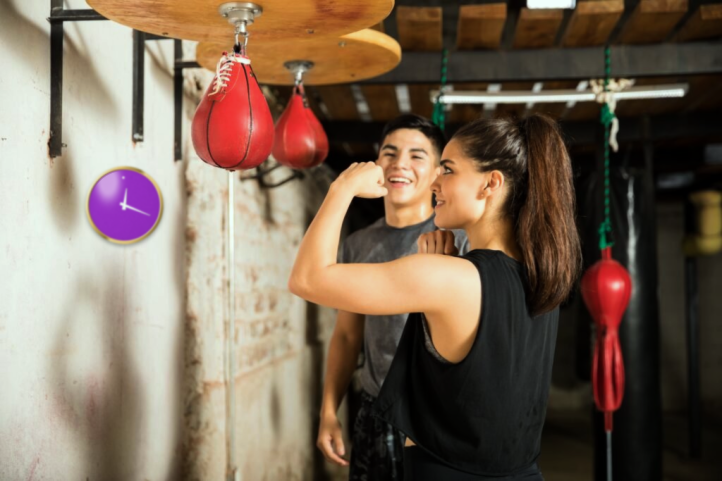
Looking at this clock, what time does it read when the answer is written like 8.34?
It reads 12.19
